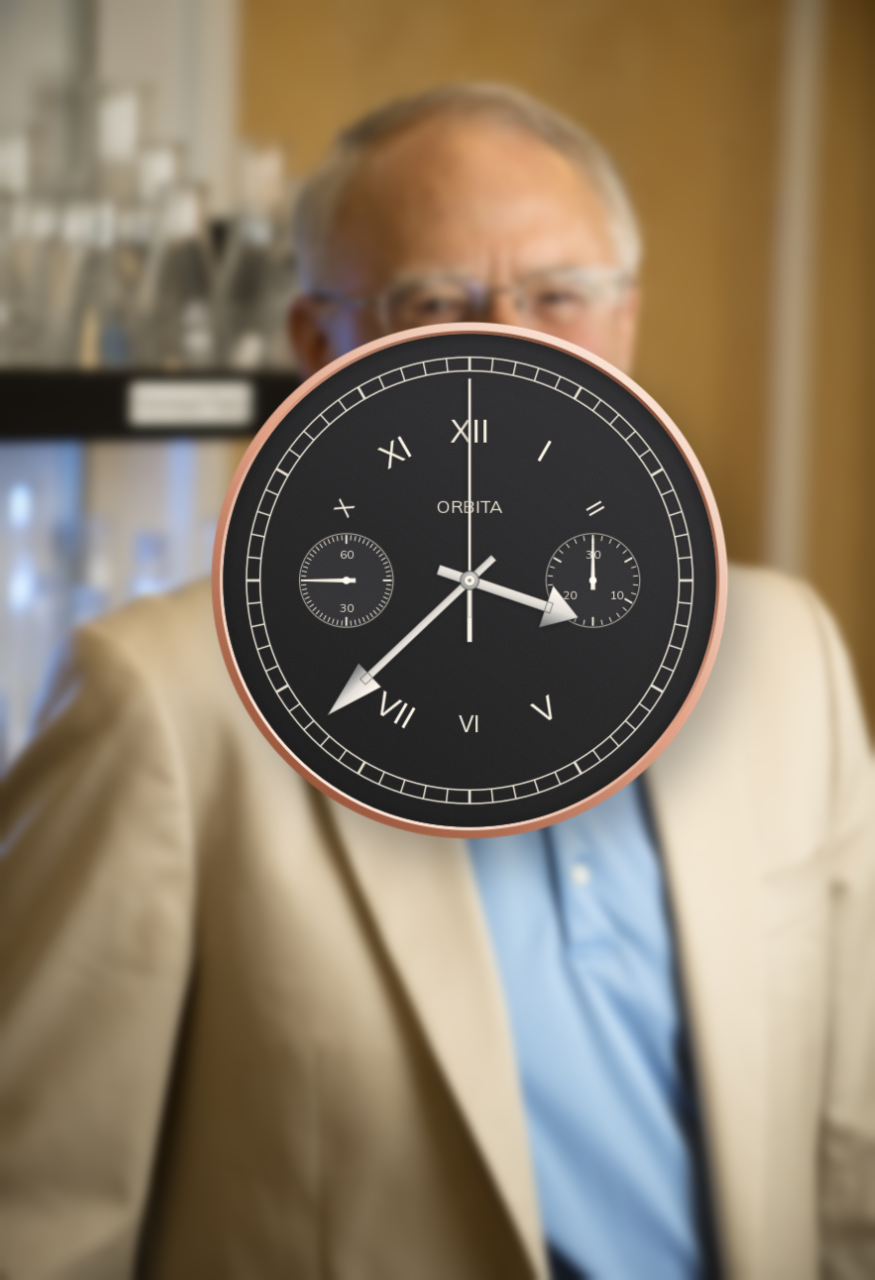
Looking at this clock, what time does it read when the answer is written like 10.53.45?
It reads 3.37.45
